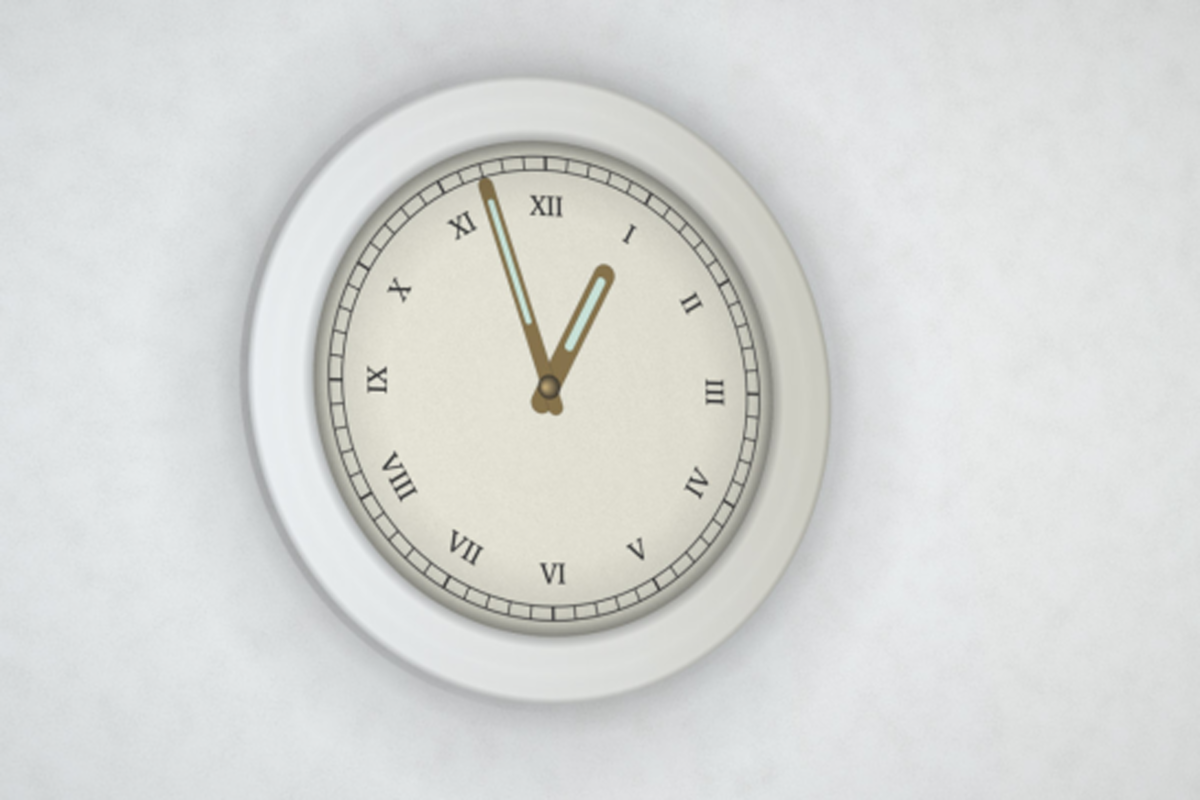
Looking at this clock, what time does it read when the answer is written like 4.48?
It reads 12.57
